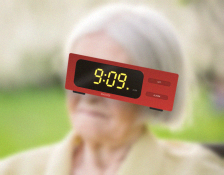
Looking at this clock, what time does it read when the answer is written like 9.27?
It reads 9.09
